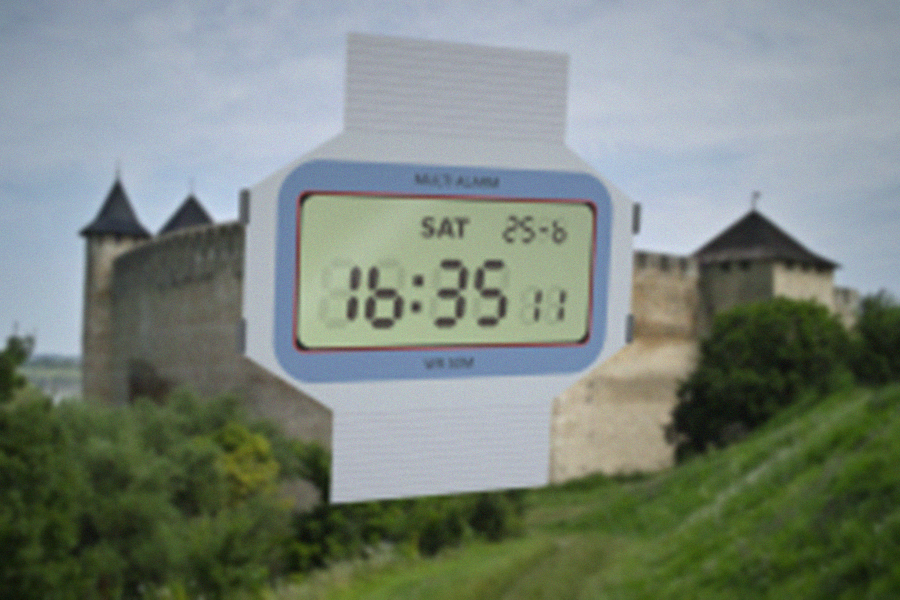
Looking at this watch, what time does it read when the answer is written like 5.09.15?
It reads 16.35.11
